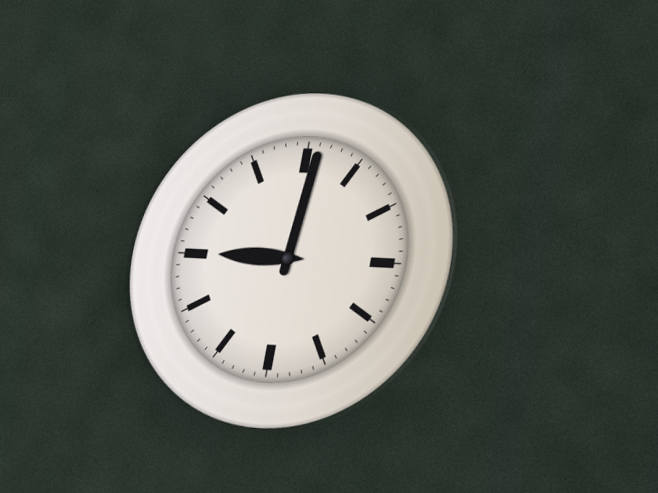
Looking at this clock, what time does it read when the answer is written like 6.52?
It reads 9.01
